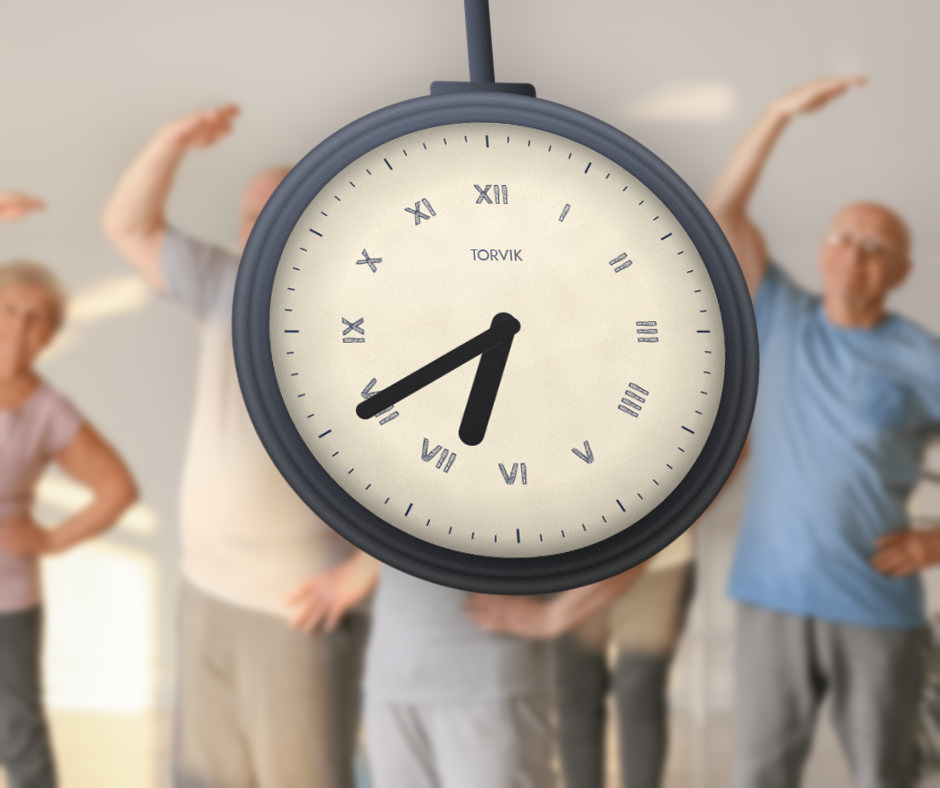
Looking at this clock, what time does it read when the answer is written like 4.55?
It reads 6.40
